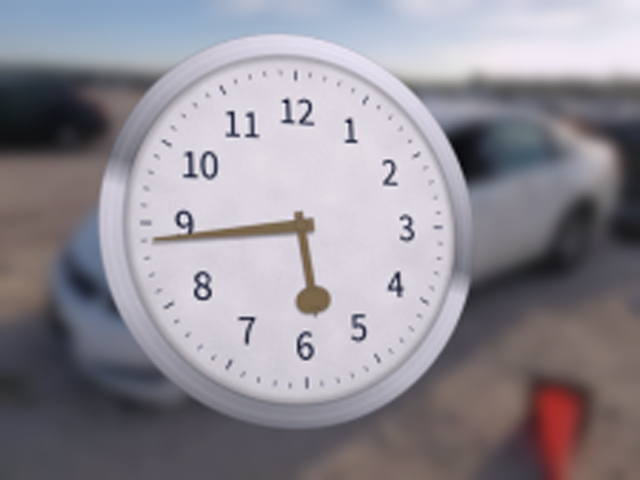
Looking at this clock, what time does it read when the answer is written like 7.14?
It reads 5.44
